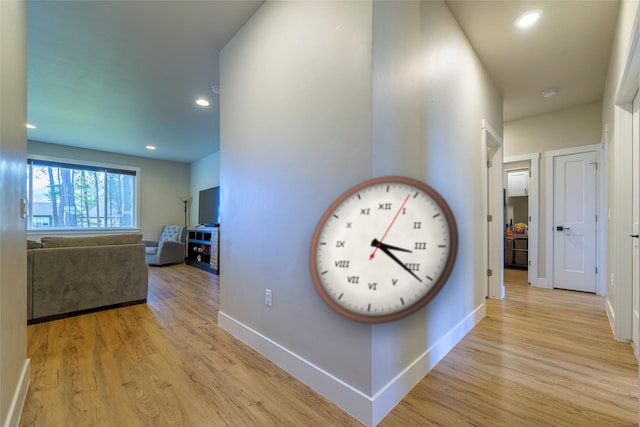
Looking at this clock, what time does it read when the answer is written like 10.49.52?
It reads 3.21.04
